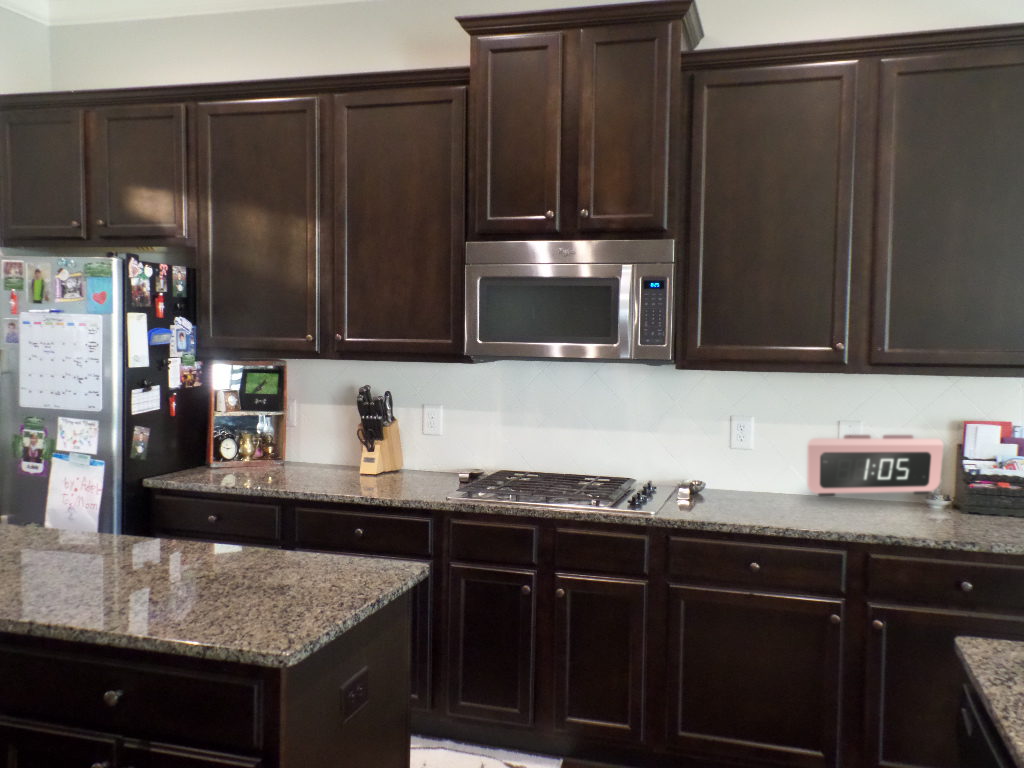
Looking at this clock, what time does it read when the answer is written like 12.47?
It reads 1.05
